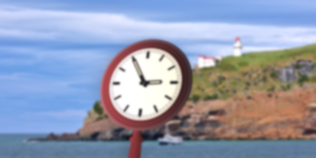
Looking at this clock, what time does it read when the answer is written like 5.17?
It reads 2.55
